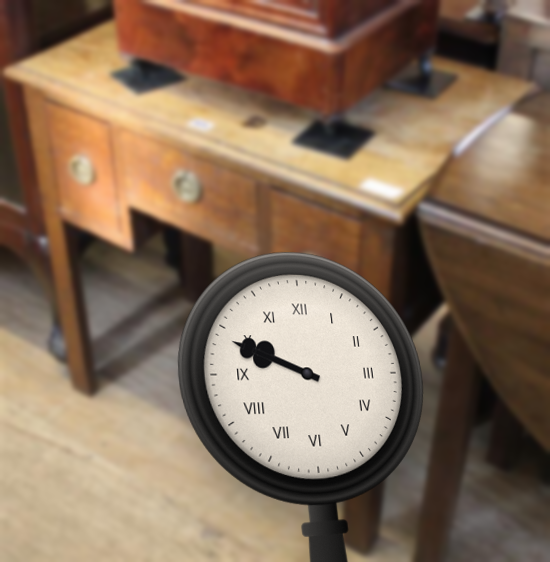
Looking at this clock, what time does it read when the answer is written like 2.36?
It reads 9.49
